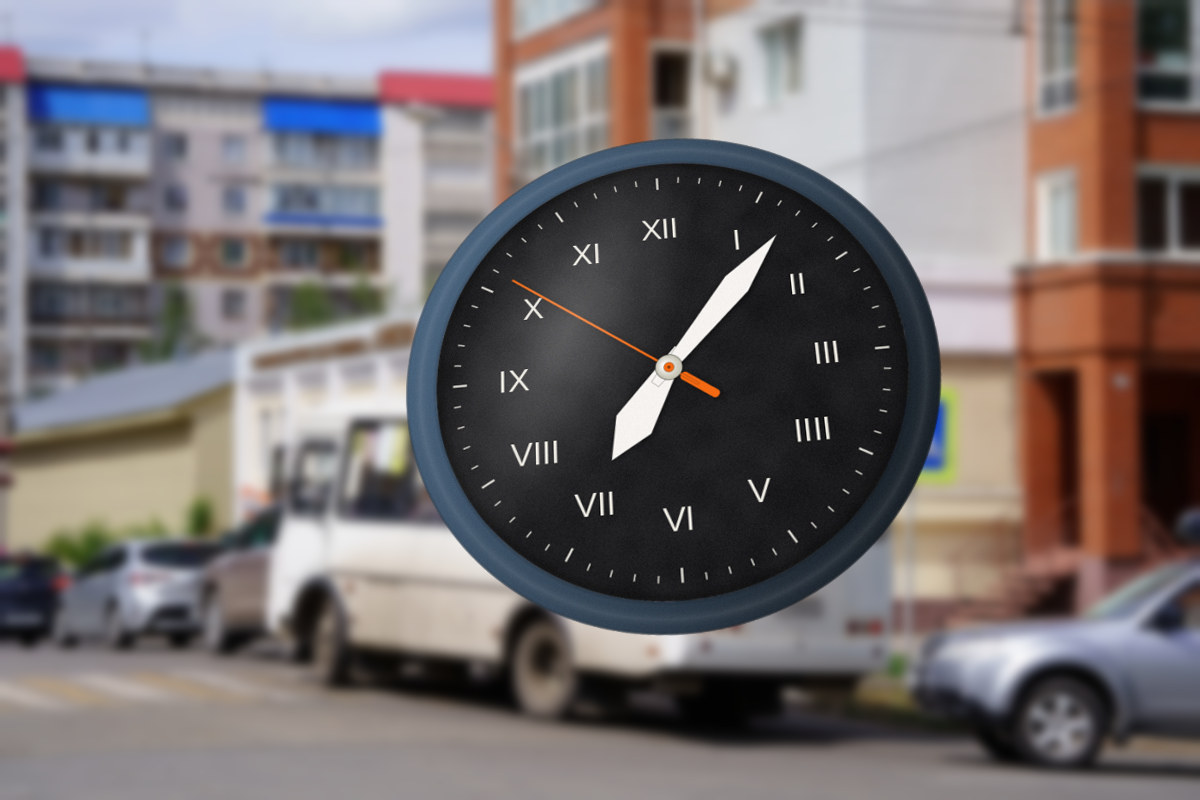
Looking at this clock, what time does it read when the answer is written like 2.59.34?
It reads 7.06.51
